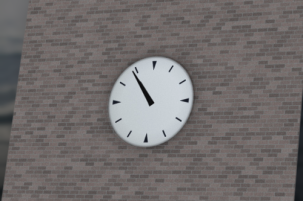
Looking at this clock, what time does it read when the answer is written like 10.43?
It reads 10.54
